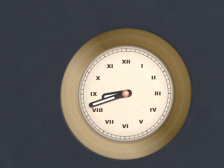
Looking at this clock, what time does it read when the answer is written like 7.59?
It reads 8.42
